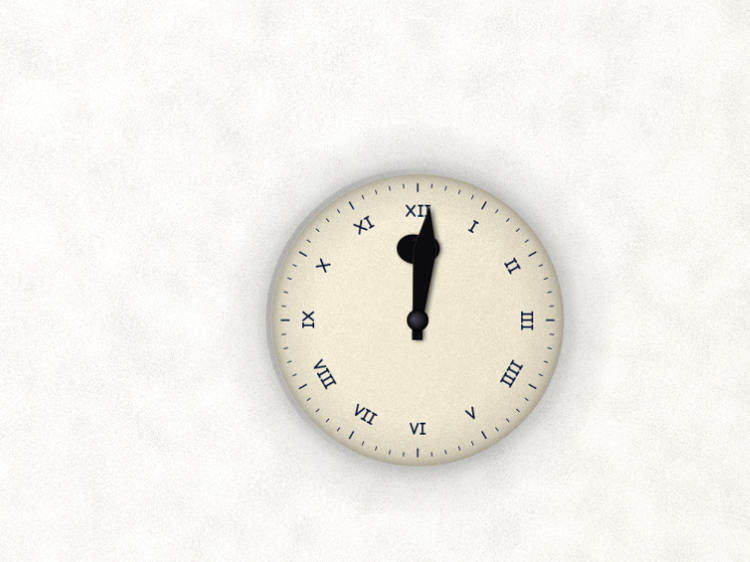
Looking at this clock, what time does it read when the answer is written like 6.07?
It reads 12.01
